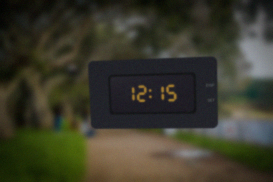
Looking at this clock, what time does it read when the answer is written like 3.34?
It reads 12.15
